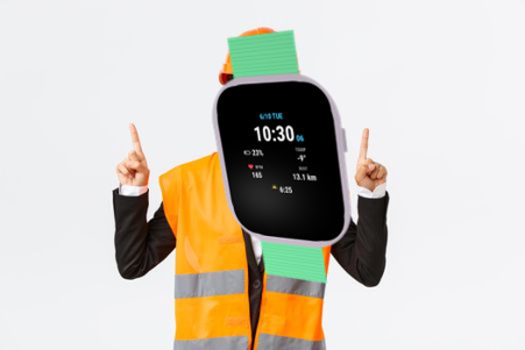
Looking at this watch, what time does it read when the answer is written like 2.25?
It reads 10.30
